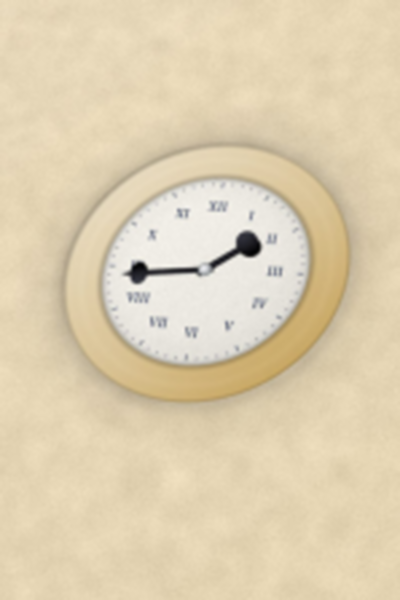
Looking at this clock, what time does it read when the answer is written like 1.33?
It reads 1.44
